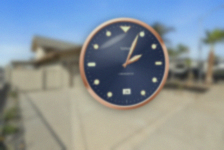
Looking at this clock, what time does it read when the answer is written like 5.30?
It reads 2.04
